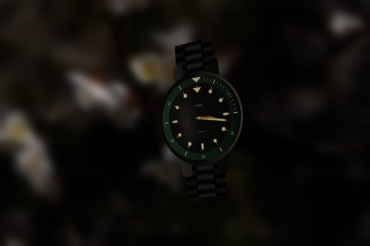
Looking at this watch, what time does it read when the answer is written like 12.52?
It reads 3.17
